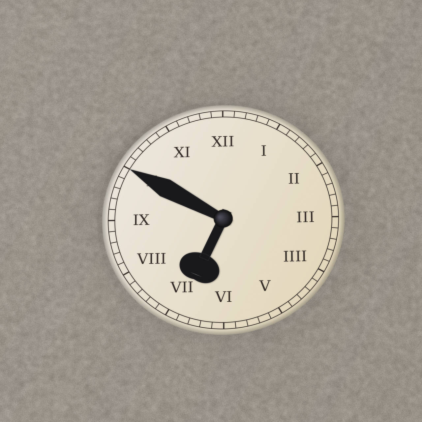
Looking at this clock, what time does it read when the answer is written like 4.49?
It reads 6.50
